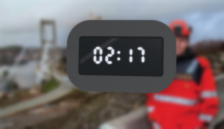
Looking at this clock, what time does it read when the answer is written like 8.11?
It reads 2.17
